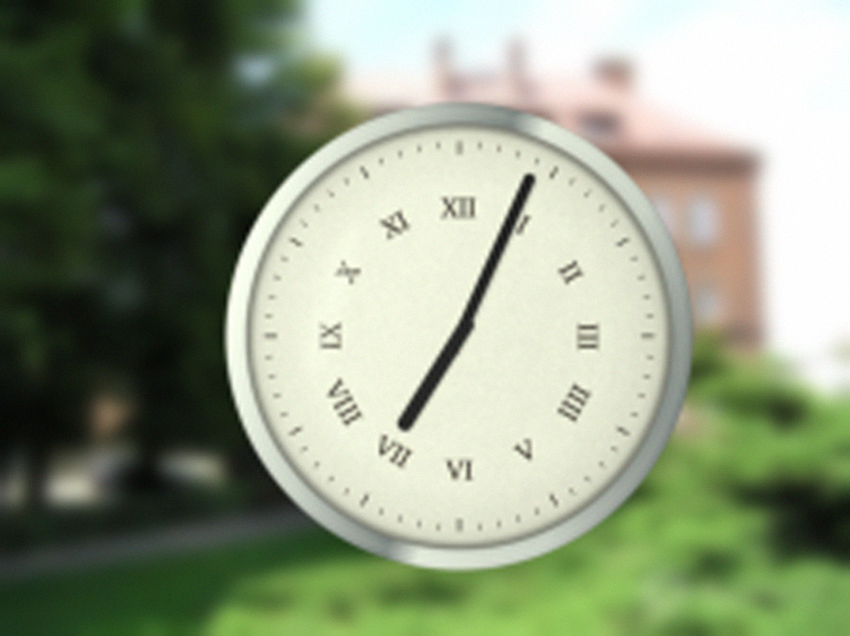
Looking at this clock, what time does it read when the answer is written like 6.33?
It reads 7.04
